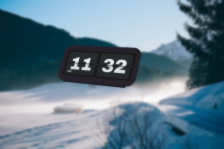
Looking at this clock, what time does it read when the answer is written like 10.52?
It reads 11.32
